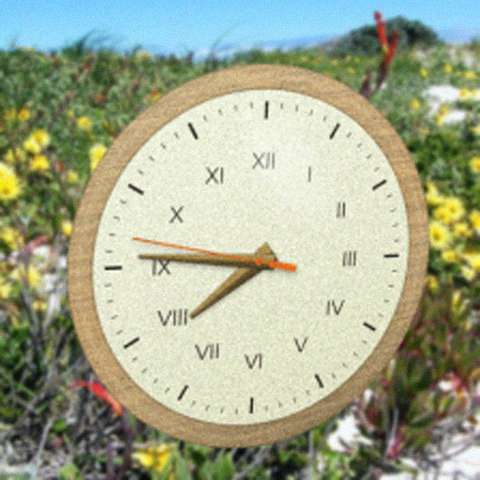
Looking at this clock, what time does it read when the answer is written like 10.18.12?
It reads 7.45.47
